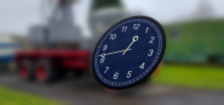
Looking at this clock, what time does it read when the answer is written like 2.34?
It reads 12.42
